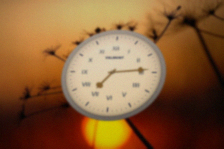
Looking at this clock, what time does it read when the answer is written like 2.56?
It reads 7.14
